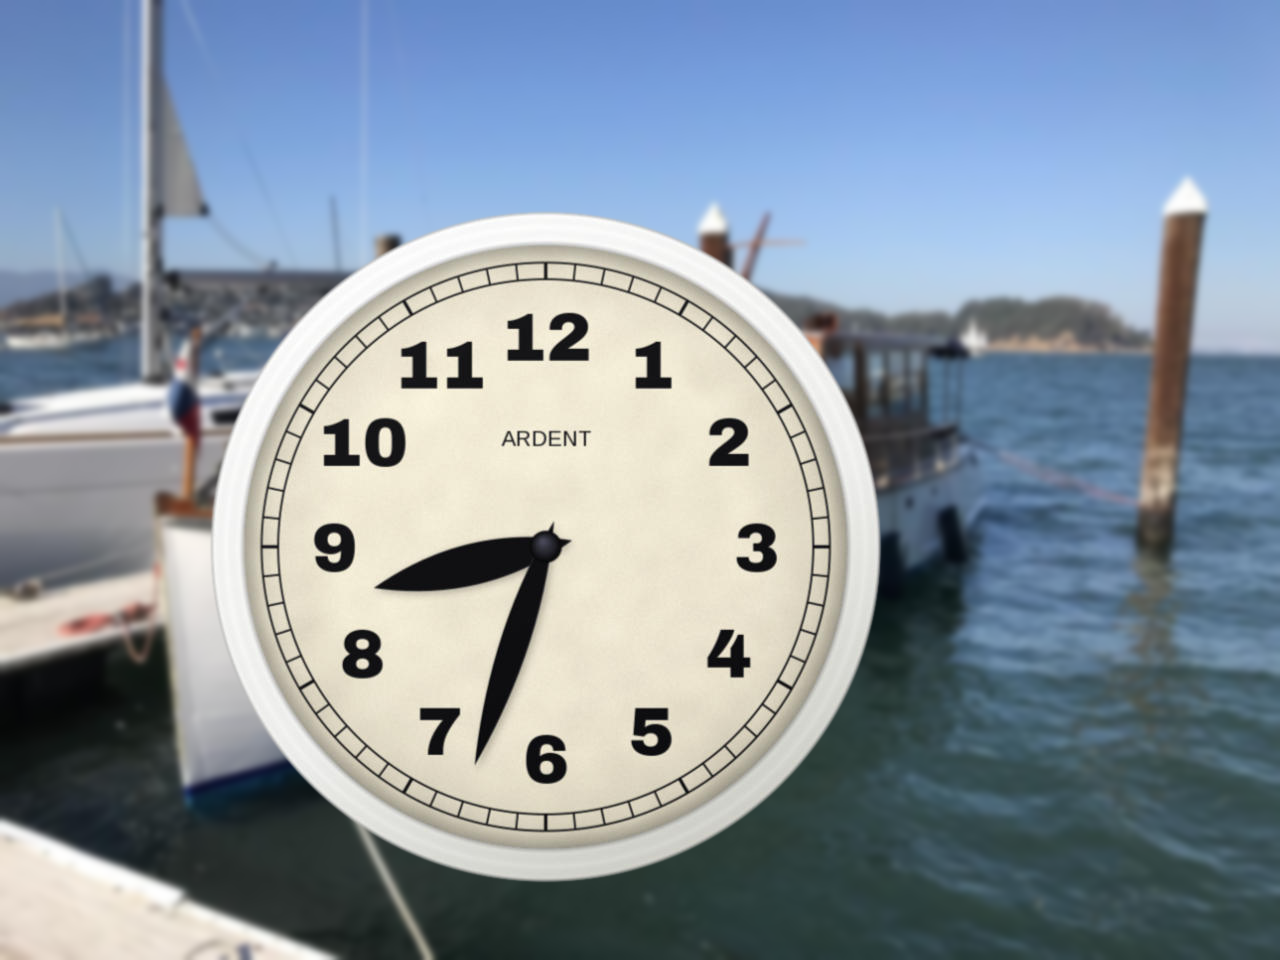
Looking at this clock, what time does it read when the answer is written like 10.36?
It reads 8.33
